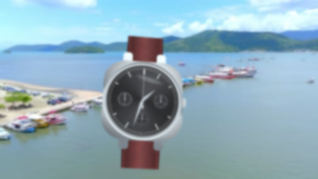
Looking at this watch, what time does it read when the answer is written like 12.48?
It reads 1.33
